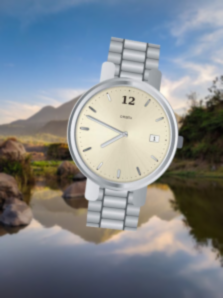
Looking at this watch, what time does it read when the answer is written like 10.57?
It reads 7.48
